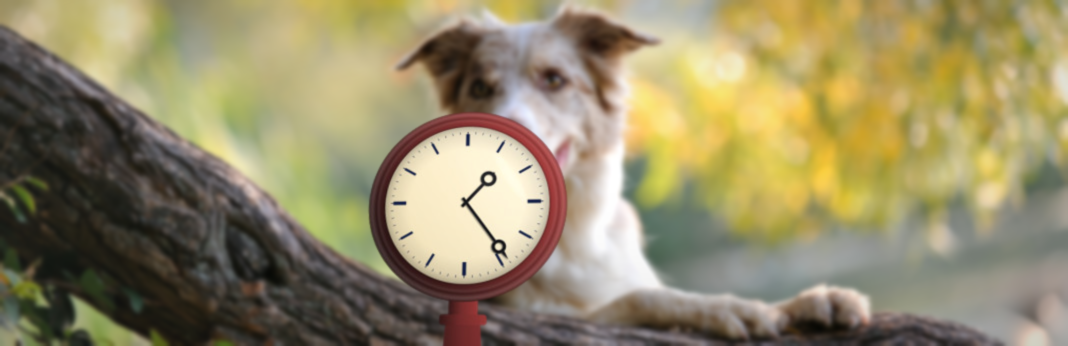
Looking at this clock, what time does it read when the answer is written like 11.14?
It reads 1.24
